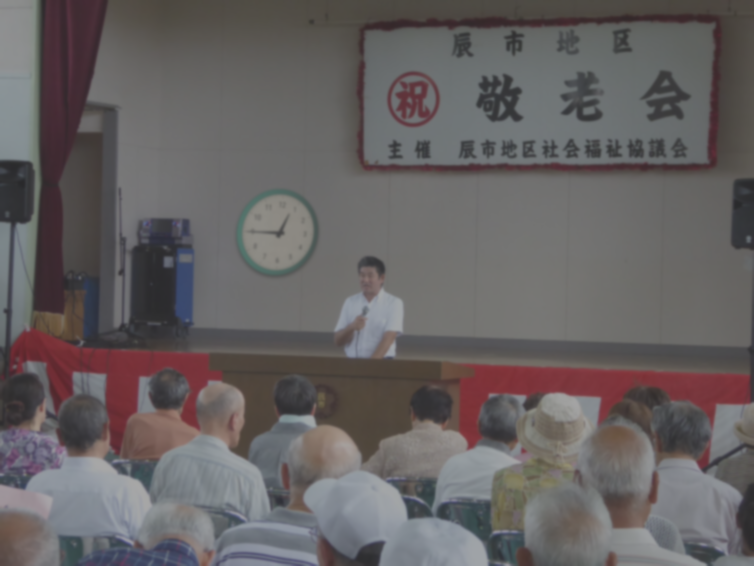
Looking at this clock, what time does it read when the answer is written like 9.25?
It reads 12.45
